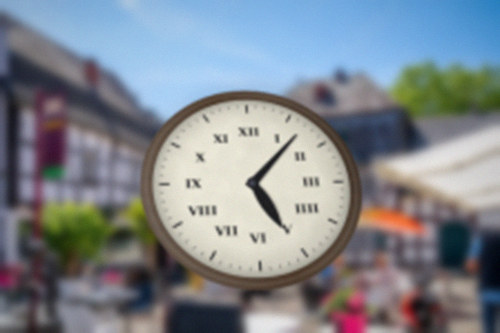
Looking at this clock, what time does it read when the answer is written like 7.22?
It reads 5.07
